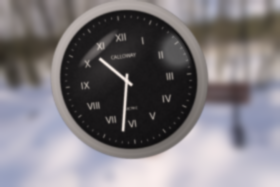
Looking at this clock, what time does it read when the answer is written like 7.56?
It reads 10.32
